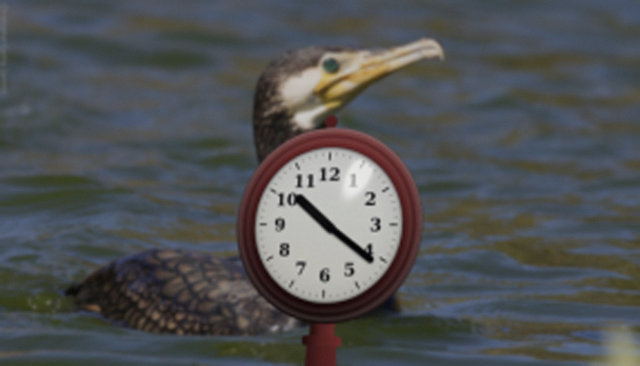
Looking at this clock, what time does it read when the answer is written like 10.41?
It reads 10.21
